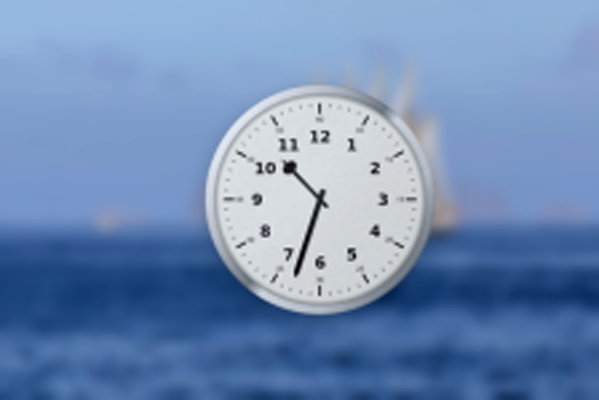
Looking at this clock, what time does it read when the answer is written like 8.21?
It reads 10.33
